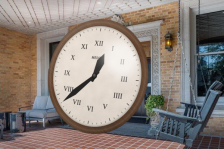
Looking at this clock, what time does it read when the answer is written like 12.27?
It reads 12.38
